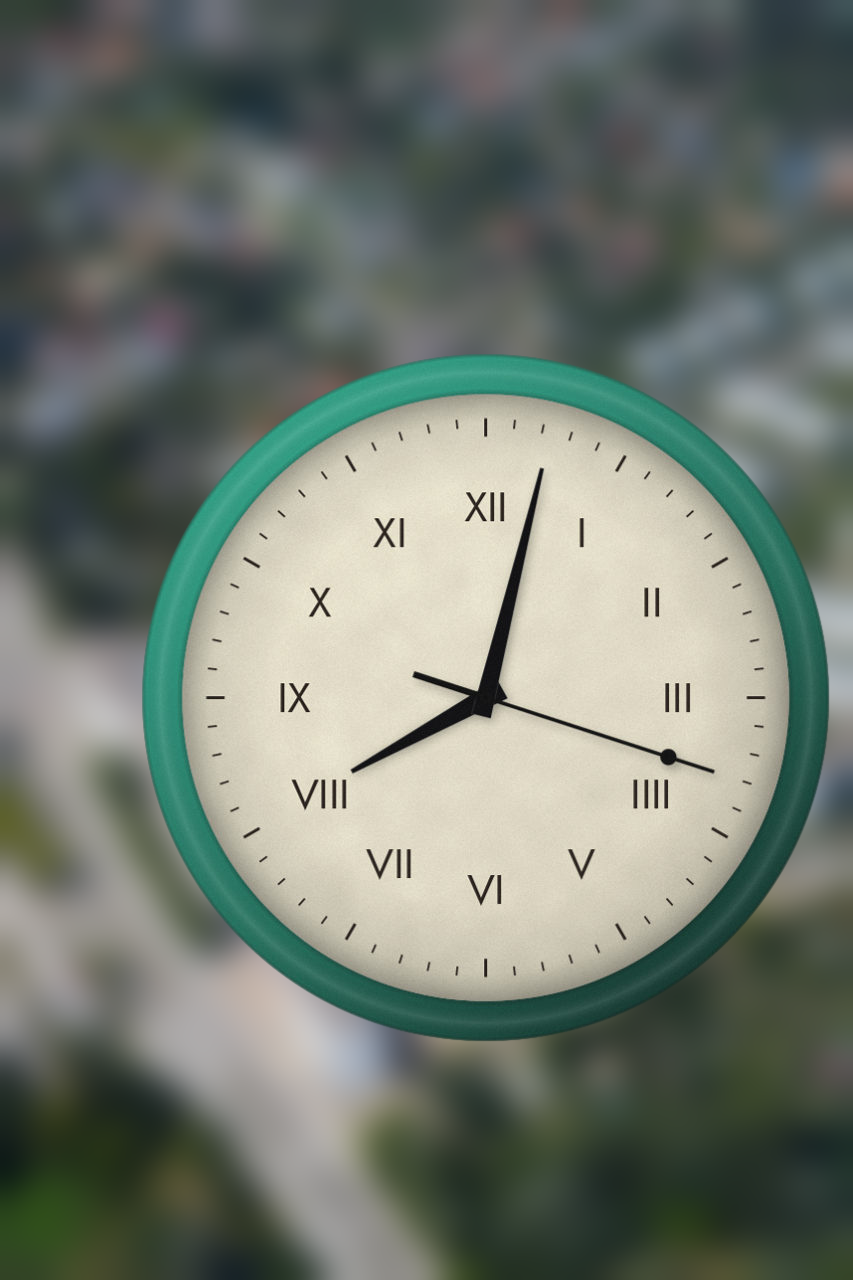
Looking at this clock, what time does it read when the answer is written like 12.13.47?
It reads 8.02.18
